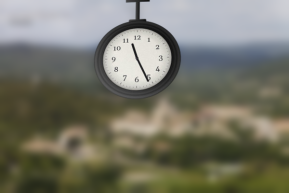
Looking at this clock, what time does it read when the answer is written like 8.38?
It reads 11.26
